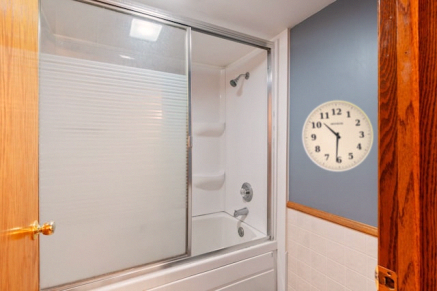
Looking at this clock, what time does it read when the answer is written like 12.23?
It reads 10.31
